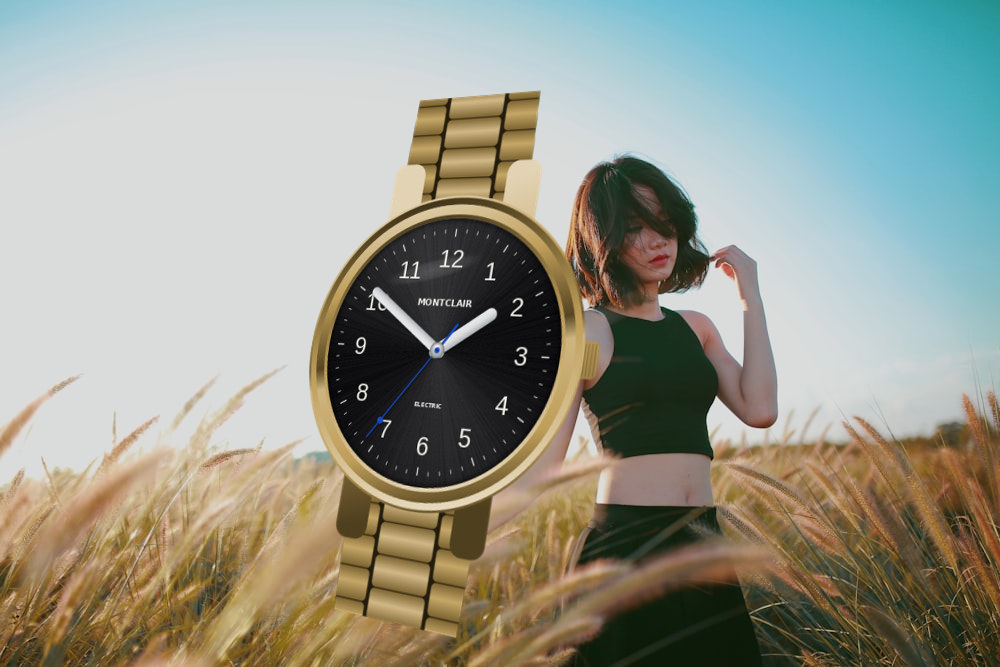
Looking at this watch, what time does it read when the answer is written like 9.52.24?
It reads 1.50.36
